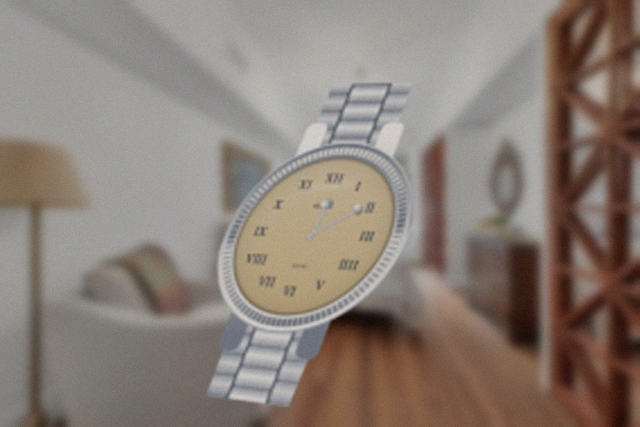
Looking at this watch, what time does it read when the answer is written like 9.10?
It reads 12.09
